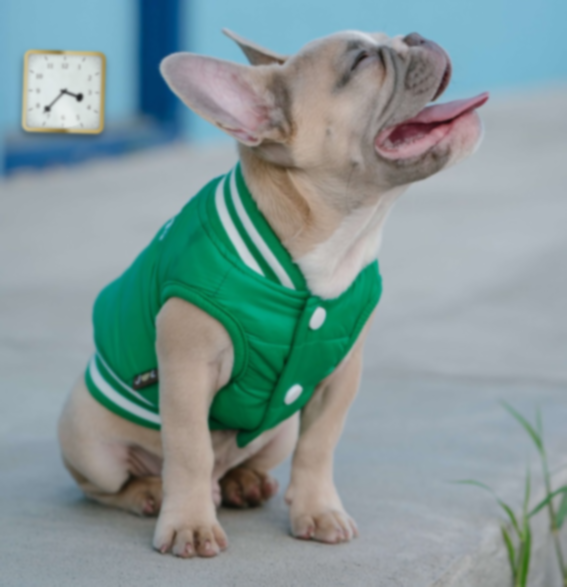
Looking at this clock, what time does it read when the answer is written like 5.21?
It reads 3.37
